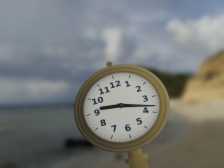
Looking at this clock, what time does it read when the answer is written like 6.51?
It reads 9.18
